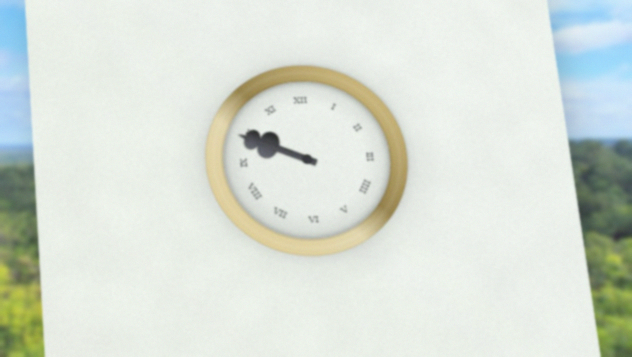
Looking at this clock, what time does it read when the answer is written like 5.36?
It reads 9.49
